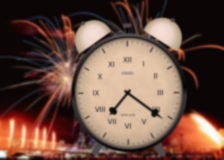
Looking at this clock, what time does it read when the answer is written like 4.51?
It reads 7.21
